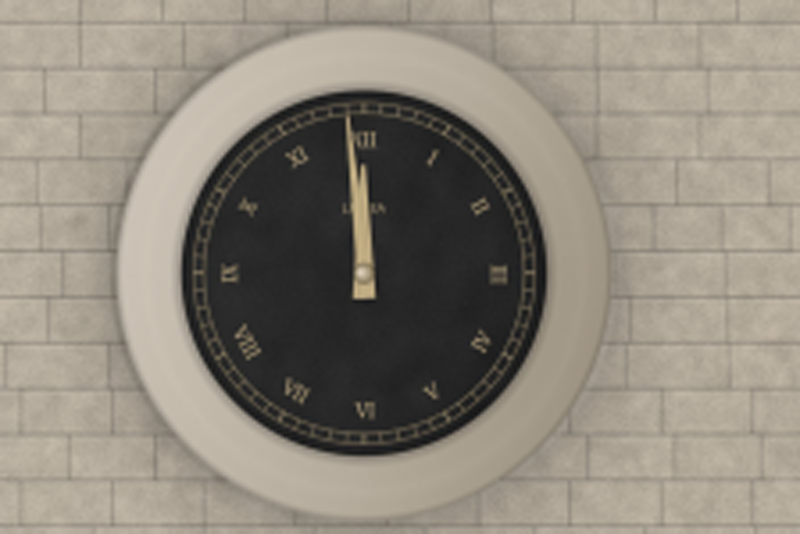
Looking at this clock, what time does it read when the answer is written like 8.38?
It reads 11.59
